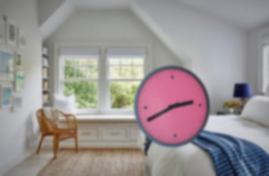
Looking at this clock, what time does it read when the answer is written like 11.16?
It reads 2.41
